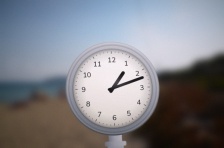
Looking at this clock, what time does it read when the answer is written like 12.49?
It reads 1.12
